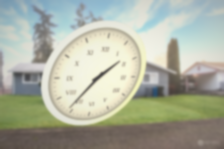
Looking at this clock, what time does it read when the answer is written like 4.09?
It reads 1.36
